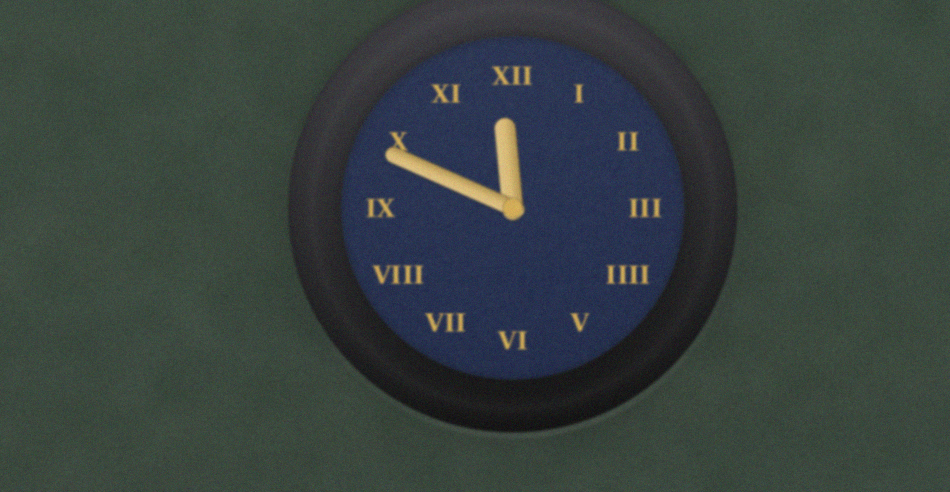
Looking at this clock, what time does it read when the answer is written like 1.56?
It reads 11.49
